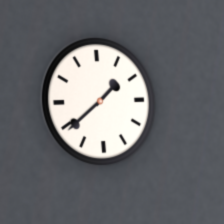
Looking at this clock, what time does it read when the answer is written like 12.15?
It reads 1.39
